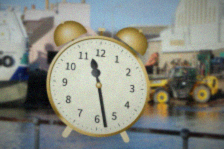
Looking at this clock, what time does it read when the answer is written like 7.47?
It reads 11.28
